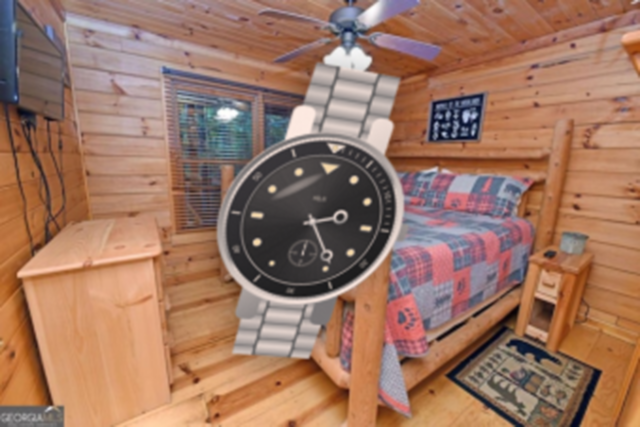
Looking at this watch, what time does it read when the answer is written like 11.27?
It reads 2.24
